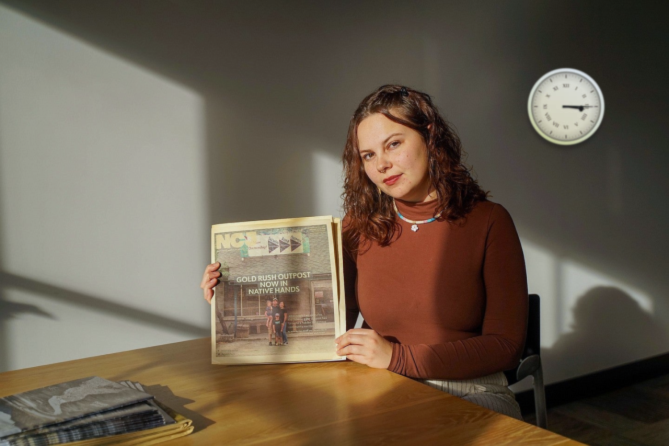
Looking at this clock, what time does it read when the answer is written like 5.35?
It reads 3.15
